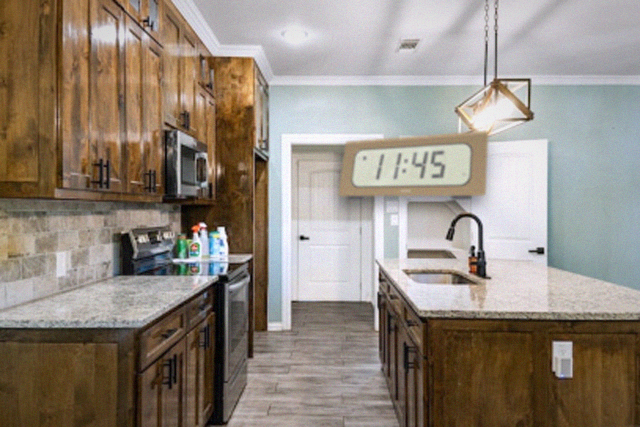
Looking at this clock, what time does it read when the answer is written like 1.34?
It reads 11.45
